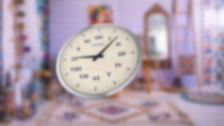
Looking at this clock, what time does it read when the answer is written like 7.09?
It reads 9.07
